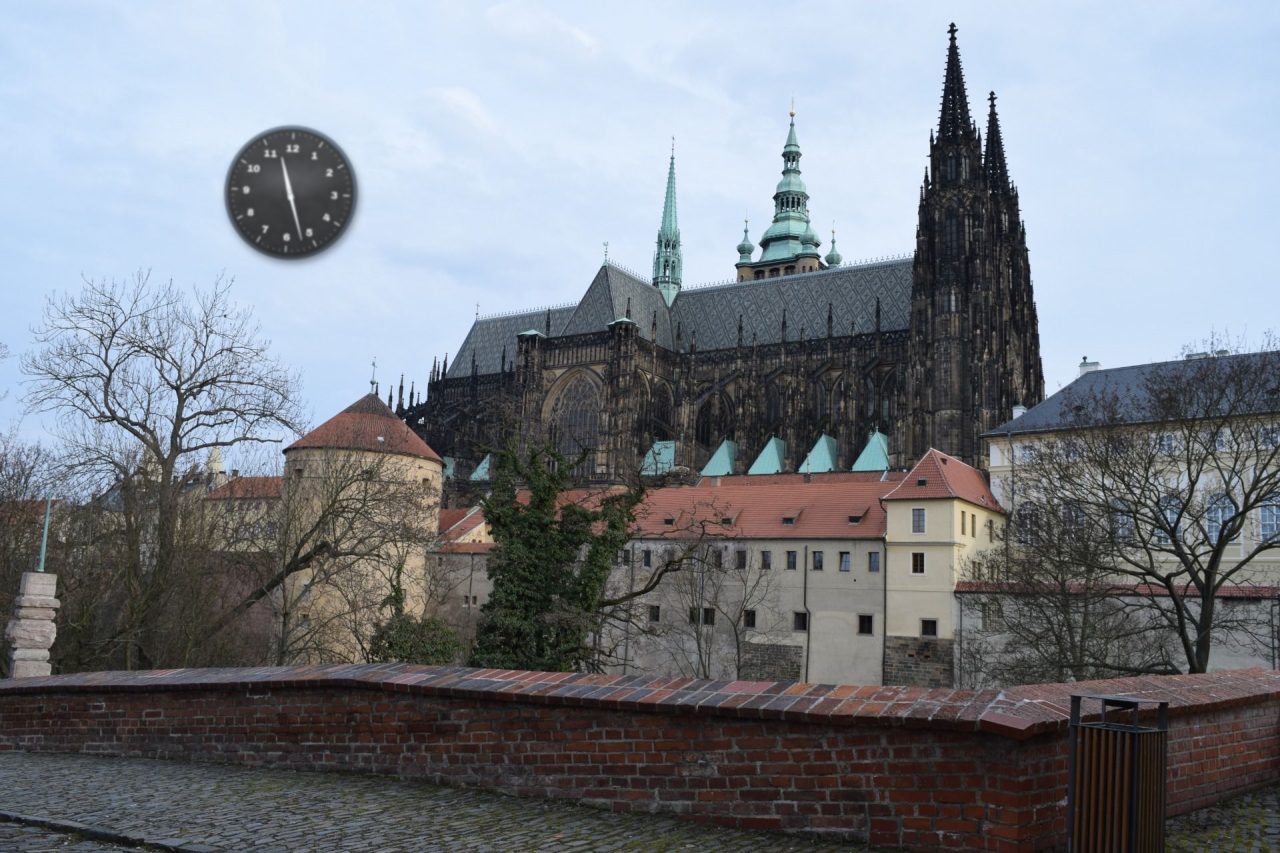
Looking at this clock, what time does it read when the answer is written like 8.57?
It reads 11.27
